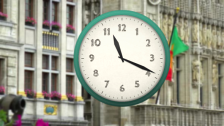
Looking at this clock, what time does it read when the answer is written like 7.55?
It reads 11.19
